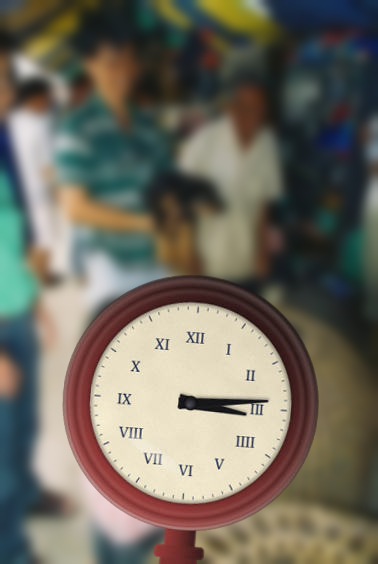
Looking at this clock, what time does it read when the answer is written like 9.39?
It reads 3.14
